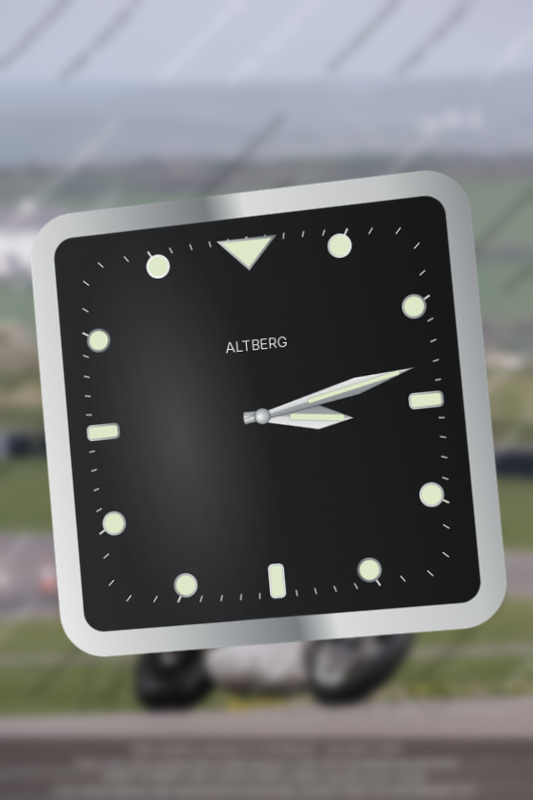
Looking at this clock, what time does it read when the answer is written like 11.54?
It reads 3.13
